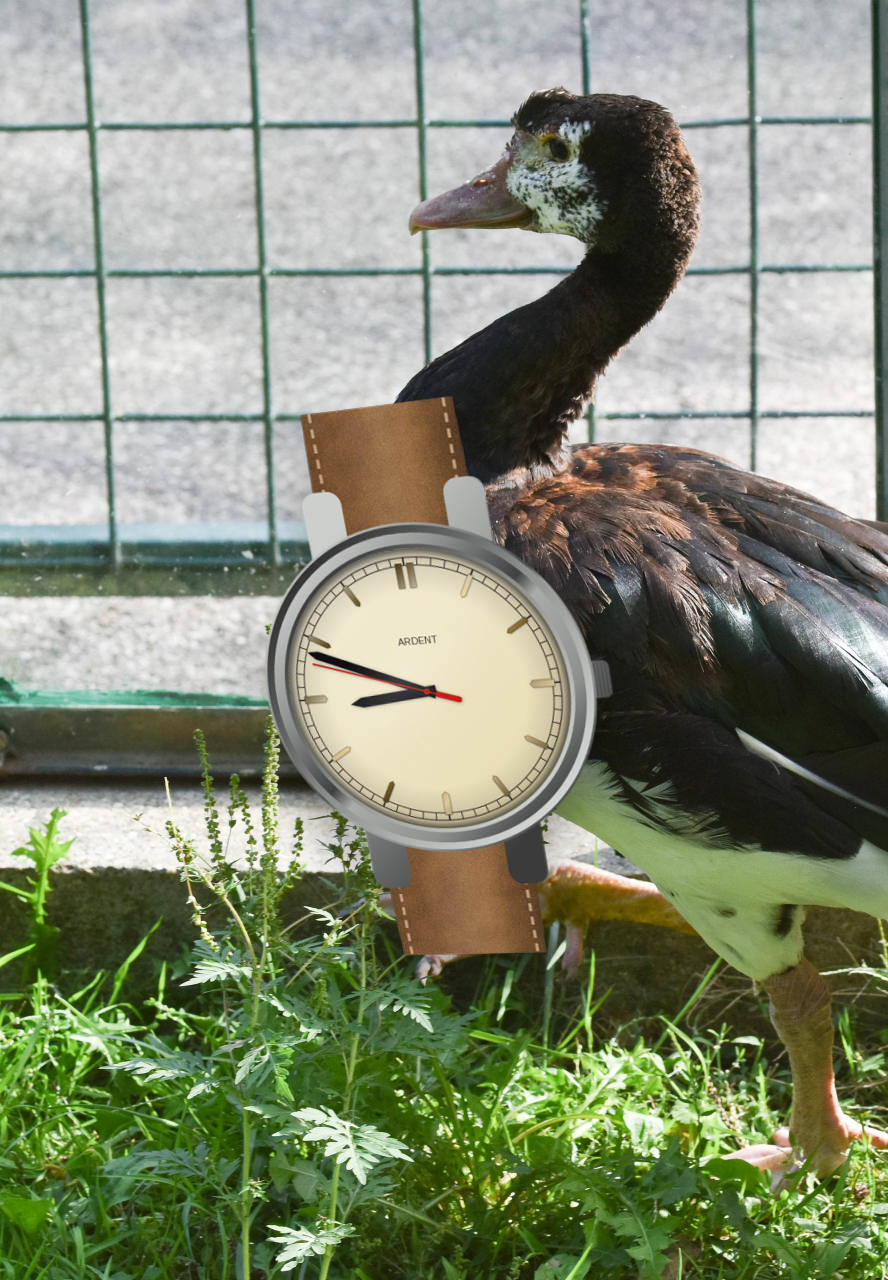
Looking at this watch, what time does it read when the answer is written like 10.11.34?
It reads 8.48.48
